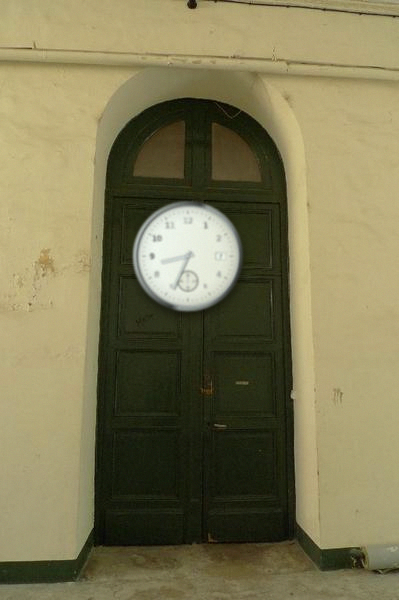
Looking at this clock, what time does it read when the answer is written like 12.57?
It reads 8.34
